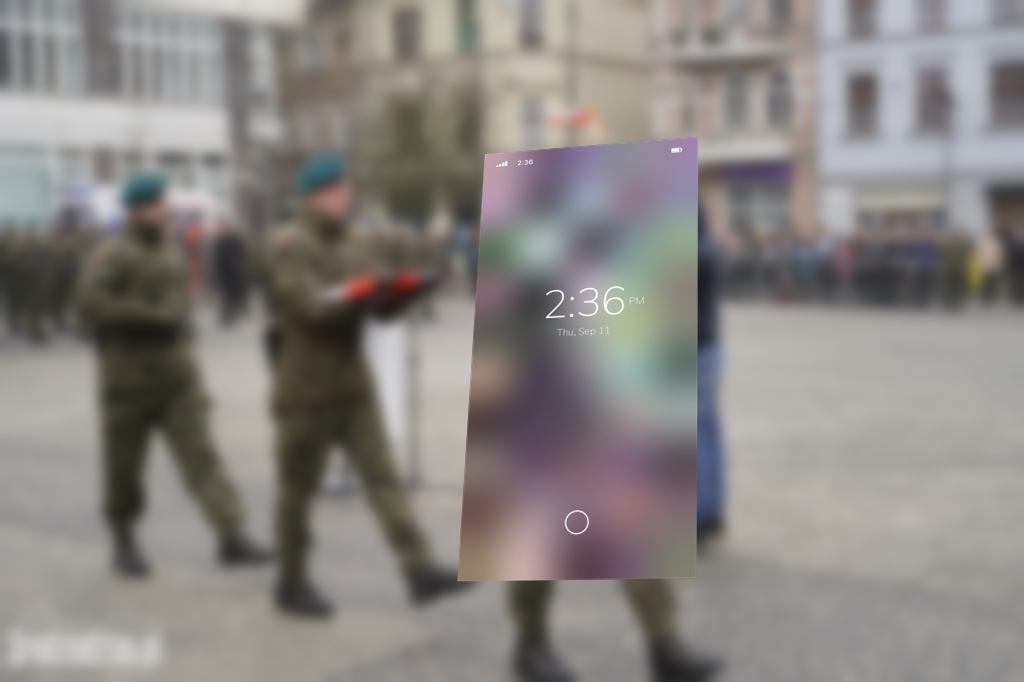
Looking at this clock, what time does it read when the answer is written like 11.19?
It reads 2.36
